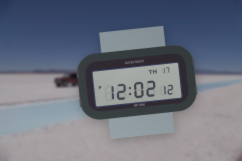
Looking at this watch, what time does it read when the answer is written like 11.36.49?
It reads 12.02.12
